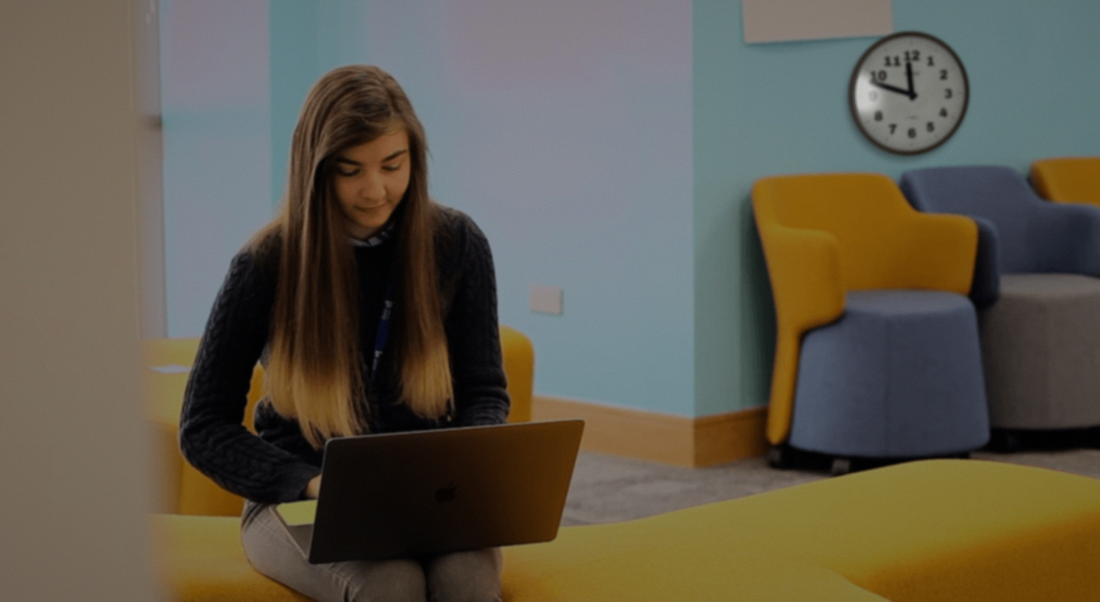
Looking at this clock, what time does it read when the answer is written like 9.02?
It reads 11.48
